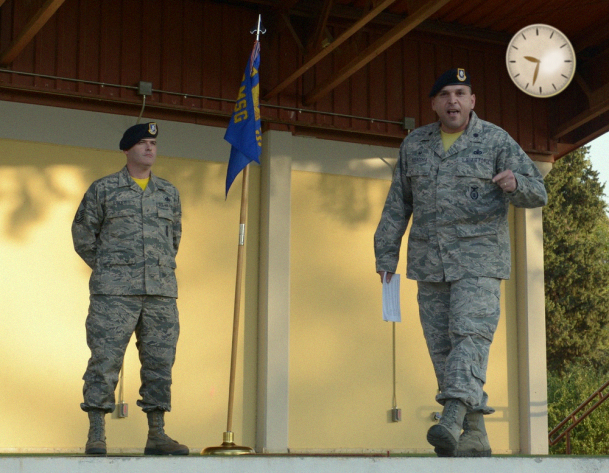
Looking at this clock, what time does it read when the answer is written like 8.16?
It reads 9.33
